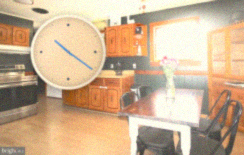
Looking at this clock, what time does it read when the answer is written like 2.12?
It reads 10.21
